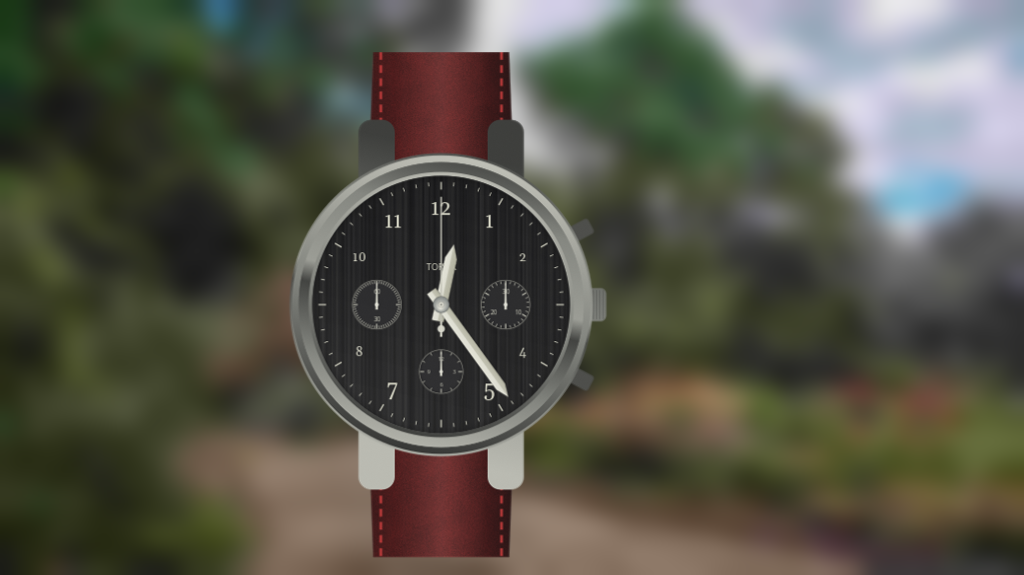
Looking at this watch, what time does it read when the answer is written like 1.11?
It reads 12.24
